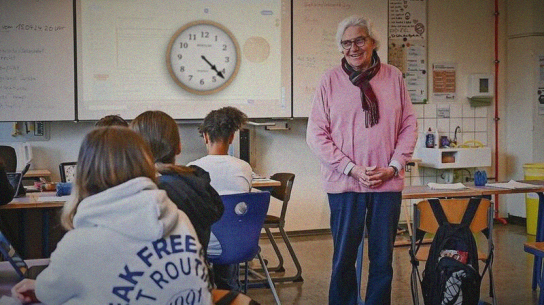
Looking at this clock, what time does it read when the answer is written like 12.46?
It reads 4.22
